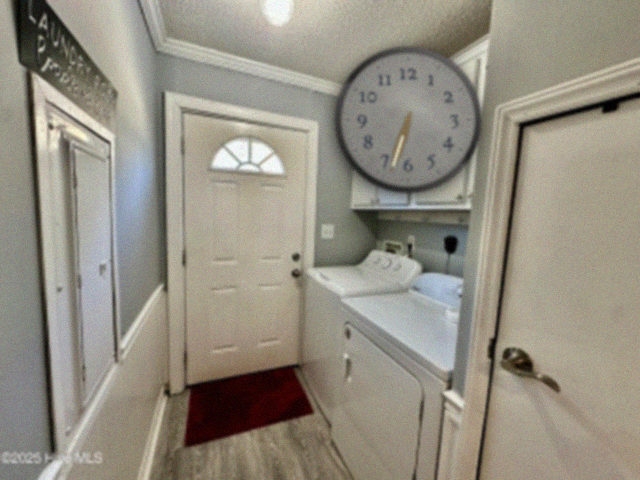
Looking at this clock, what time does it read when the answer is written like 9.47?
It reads 6.33
